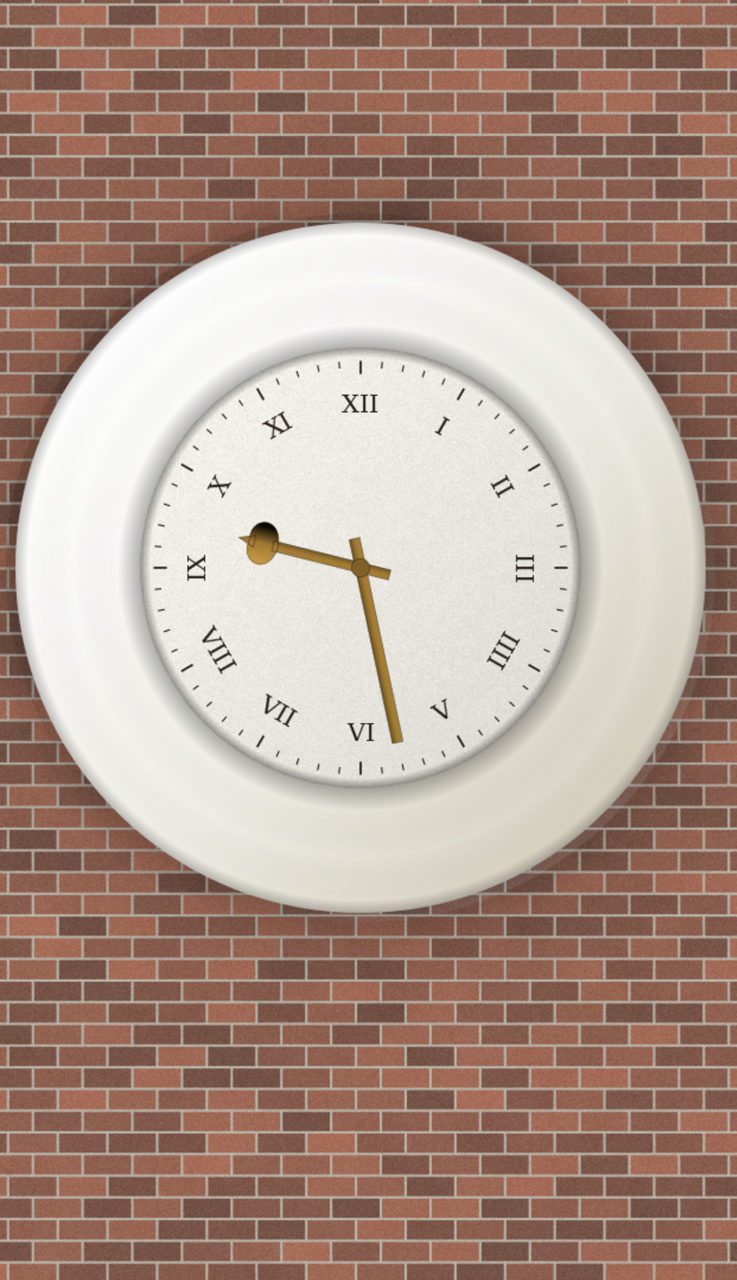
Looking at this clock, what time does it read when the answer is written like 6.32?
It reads 9.28
